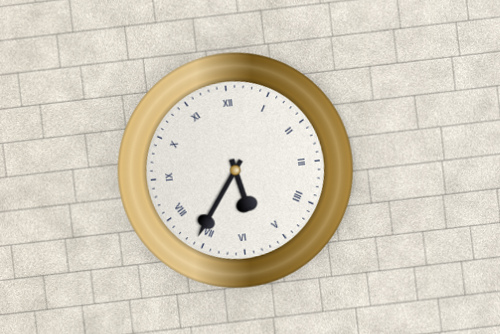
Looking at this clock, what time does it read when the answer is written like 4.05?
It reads 5.36
